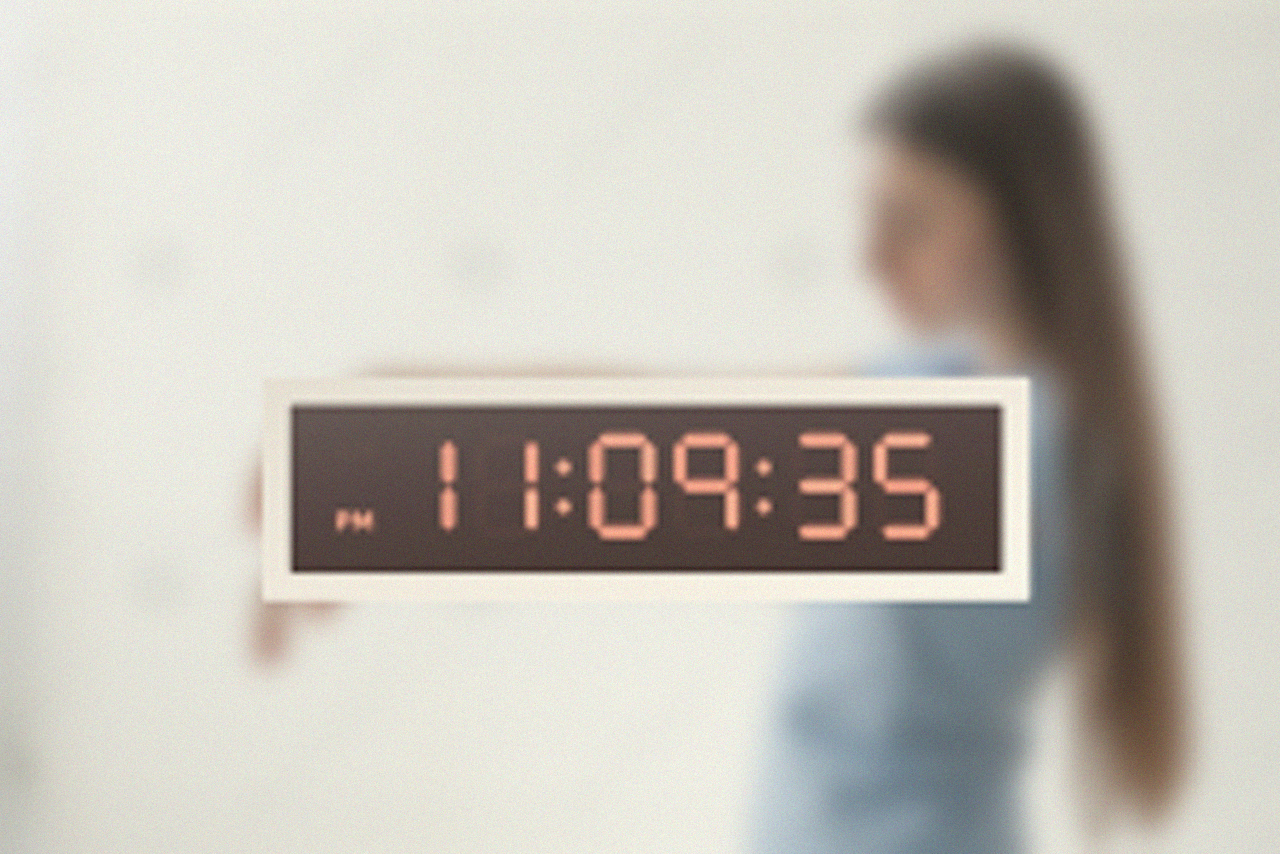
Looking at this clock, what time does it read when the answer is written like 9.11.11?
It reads 11.09.35
